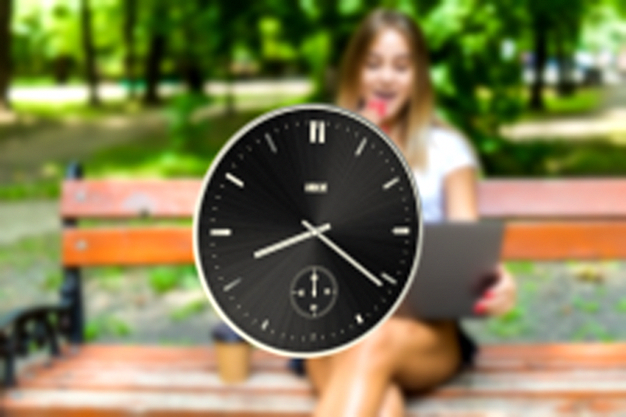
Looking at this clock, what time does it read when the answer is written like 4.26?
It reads 8.21
